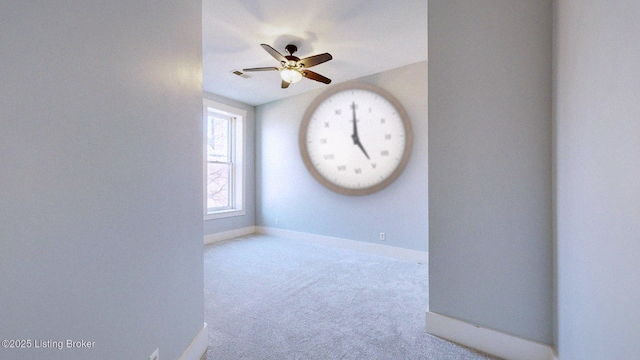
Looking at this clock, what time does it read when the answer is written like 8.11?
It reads 5.00
